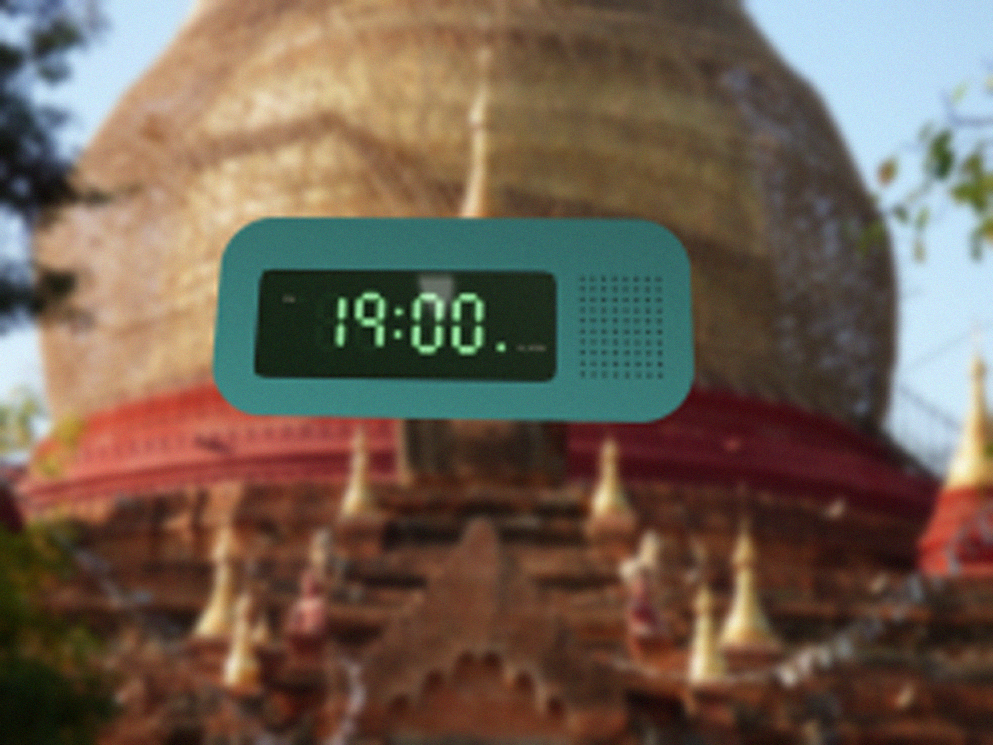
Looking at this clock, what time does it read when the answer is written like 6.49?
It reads 19.00
